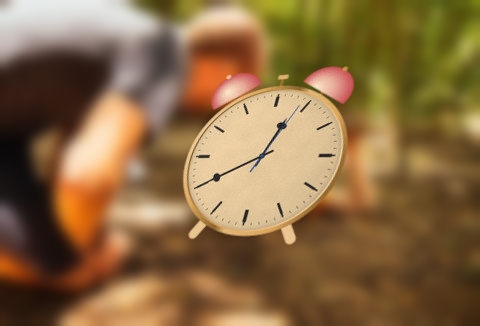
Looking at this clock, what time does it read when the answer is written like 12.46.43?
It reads 12.40.04
